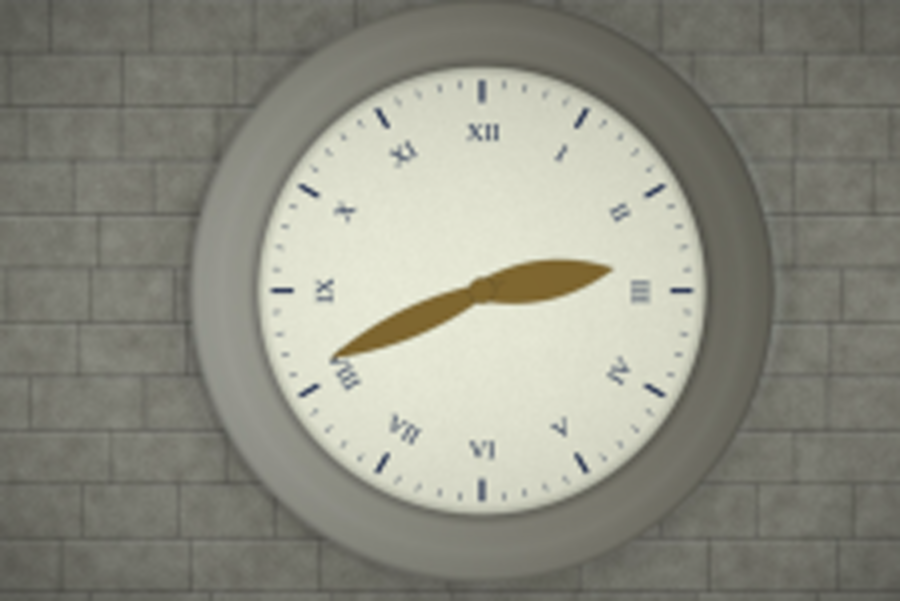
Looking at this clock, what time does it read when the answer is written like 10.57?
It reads 2.41
